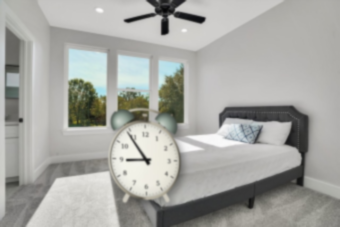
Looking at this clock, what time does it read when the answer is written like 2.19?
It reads 8.54
